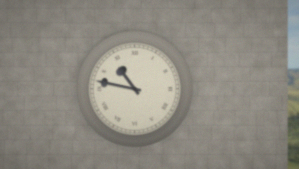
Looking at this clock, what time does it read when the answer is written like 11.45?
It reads 10.47
